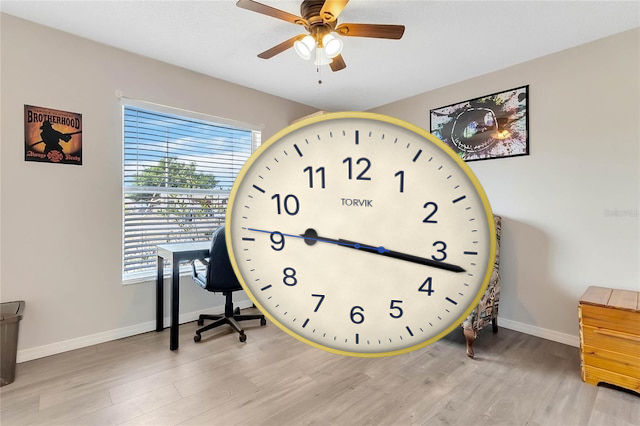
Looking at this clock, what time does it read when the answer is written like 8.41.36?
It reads 9.16.46
